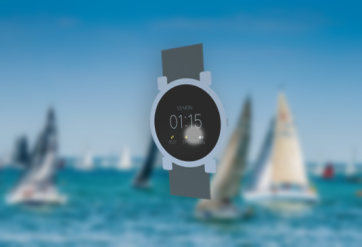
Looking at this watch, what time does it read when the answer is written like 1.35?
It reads 1.15
